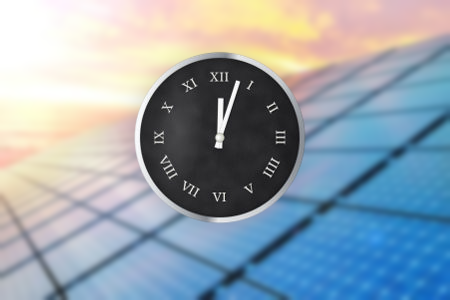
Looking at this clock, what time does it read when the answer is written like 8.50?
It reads 12.03
